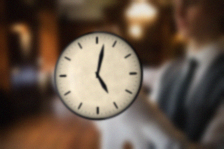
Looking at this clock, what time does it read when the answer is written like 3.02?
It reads 5.02
